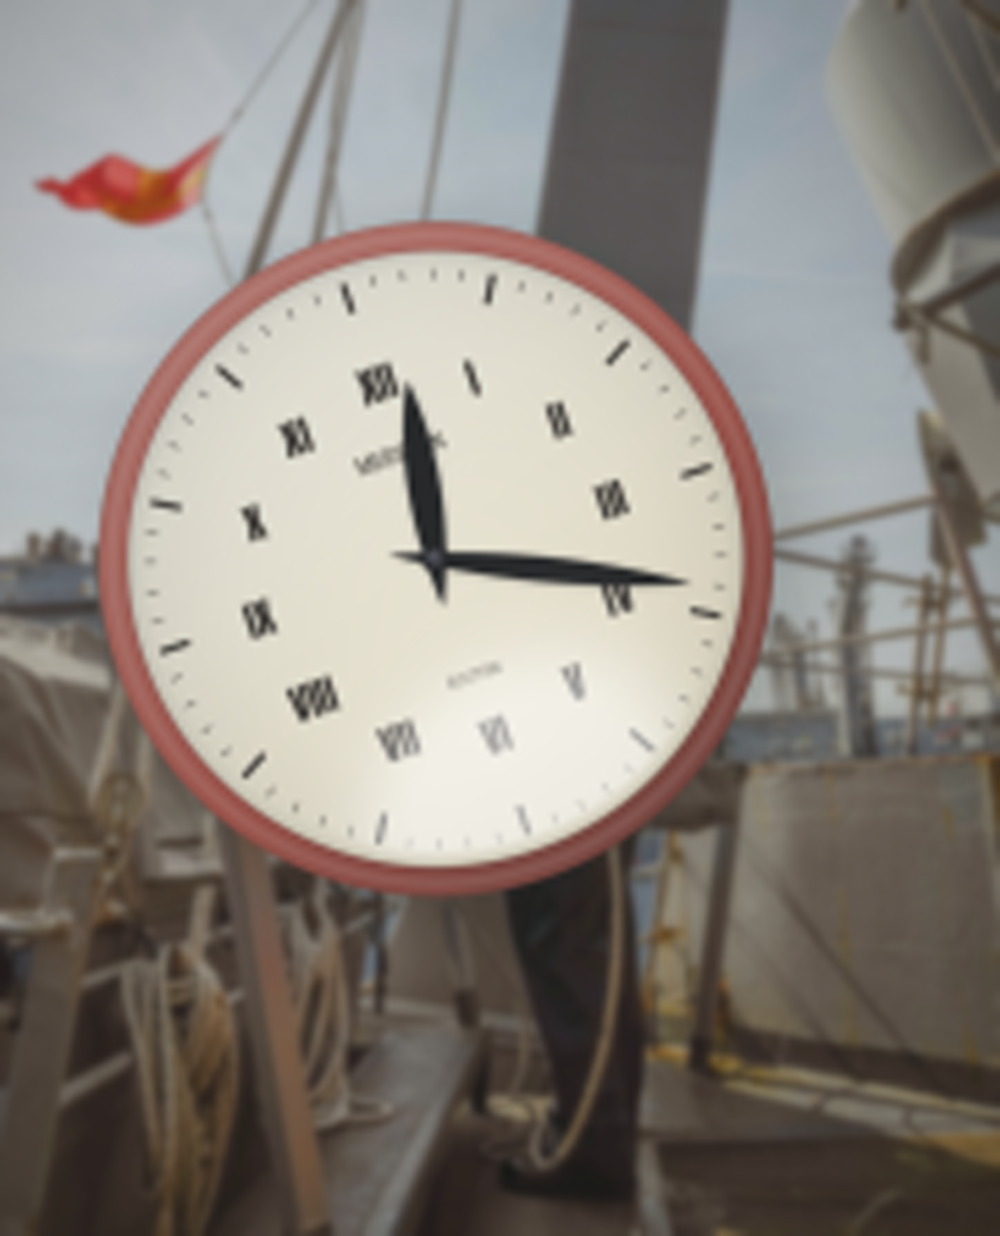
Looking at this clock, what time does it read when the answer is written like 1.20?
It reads 12.19
